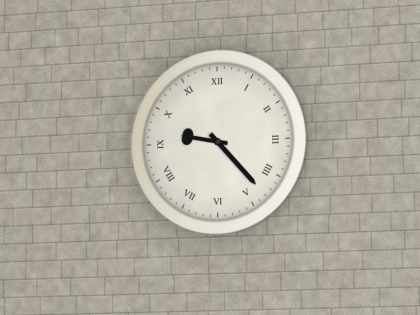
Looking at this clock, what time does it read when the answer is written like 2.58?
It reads 9.23
